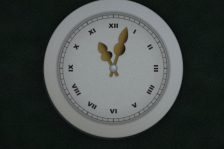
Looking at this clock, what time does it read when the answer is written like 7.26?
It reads 11.03
